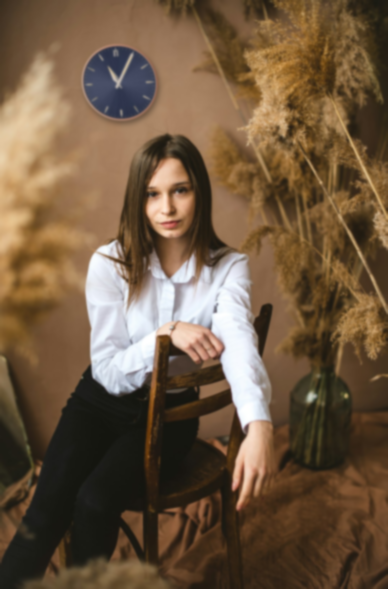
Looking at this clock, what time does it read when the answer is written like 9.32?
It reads 11.05
